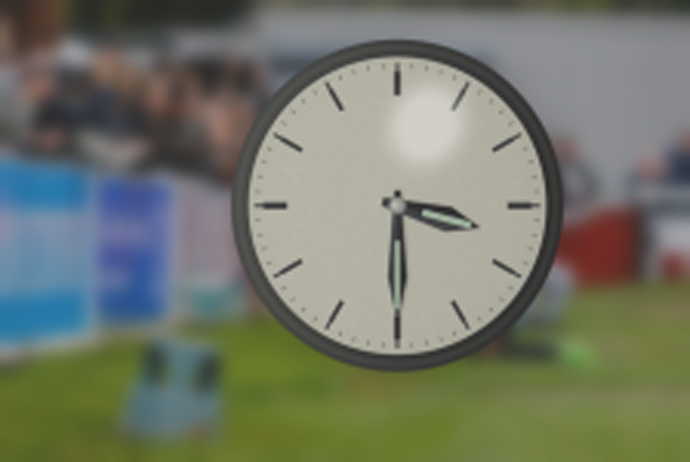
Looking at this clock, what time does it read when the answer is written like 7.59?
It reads 3.30
